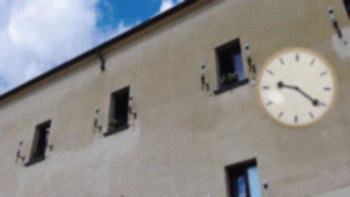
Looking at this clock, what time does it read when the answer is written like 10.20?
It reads 9.21
